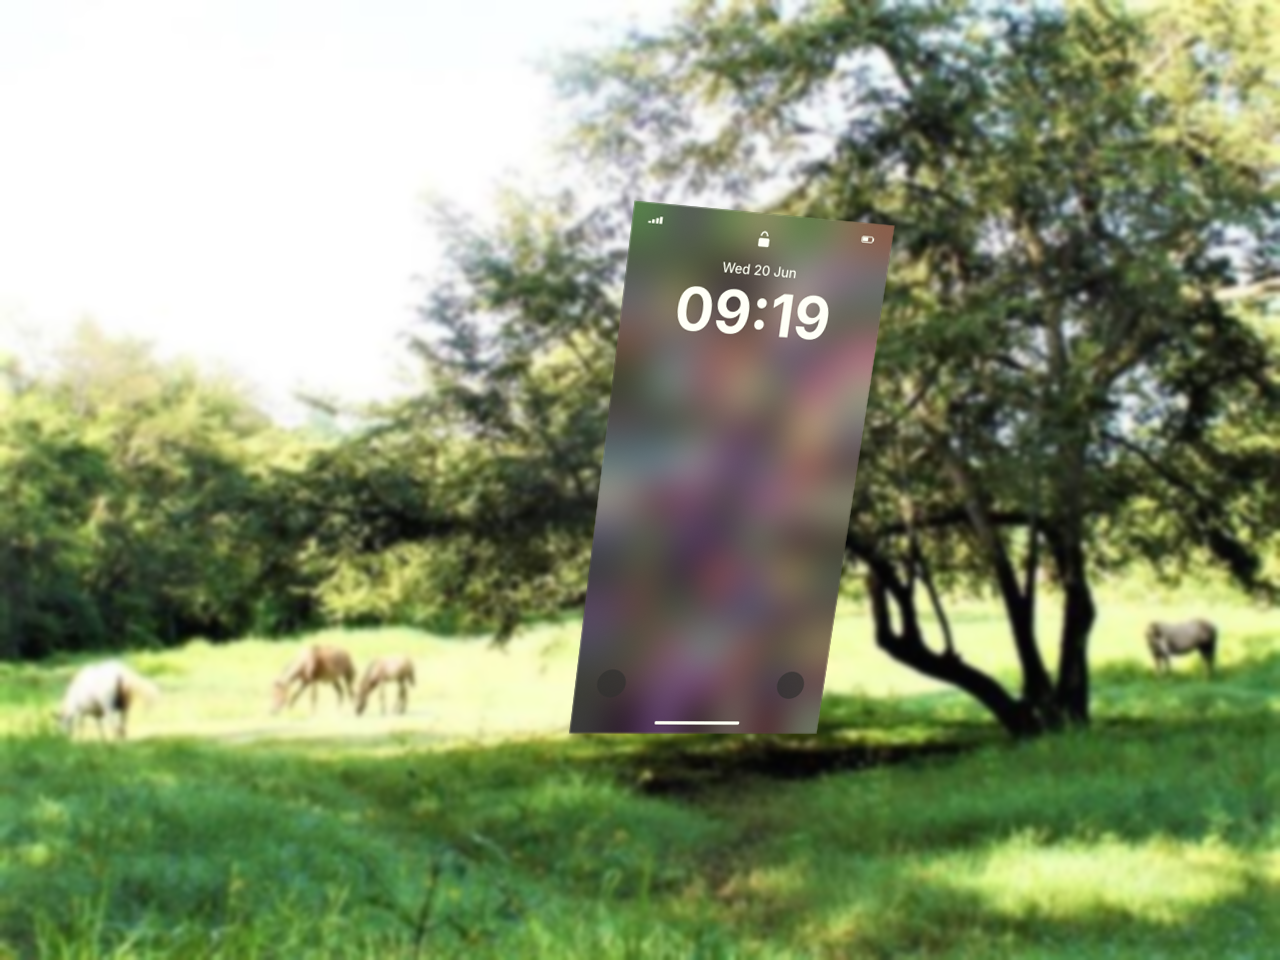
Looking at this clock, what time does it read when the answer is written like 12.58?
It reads 9.19
